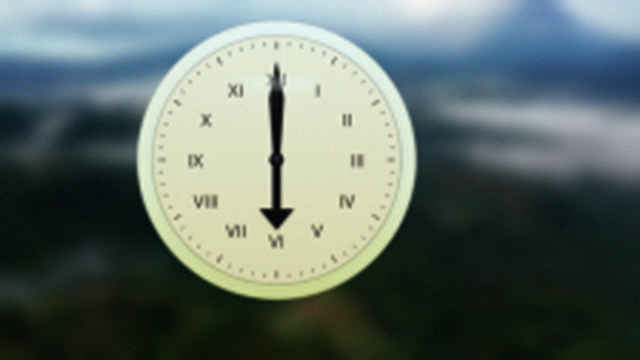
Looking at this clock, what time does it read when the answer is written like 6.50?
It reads 6.00
